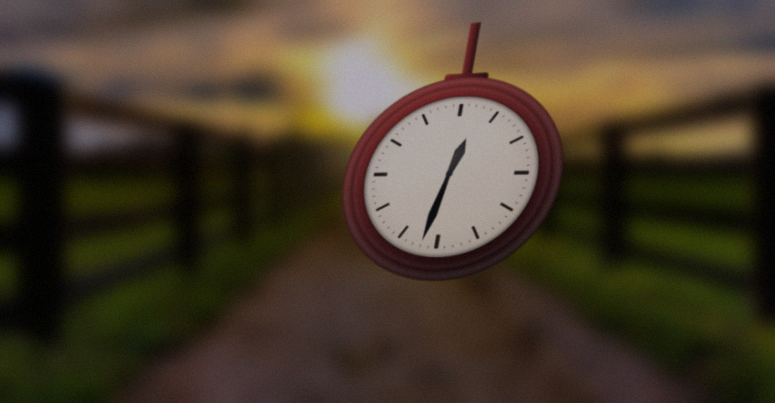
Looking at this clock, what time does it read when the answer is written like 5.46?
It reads 12.32
